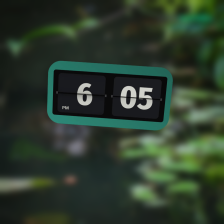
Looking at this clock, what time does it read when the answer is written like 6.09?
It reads 6.05
